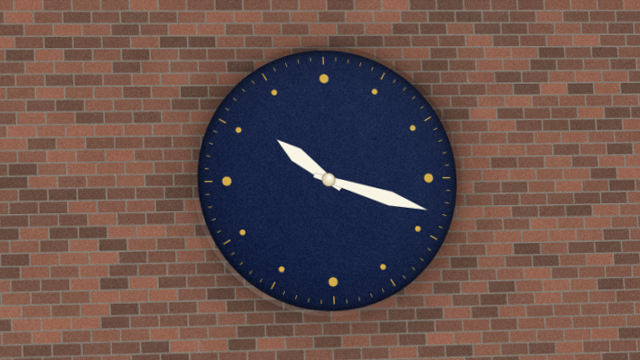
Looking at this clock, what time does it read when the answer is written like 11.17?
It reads 10.18
